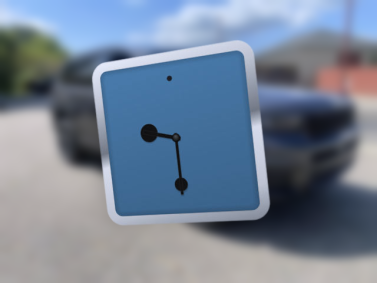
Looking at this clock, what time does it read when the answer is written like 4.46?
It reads 9.30
